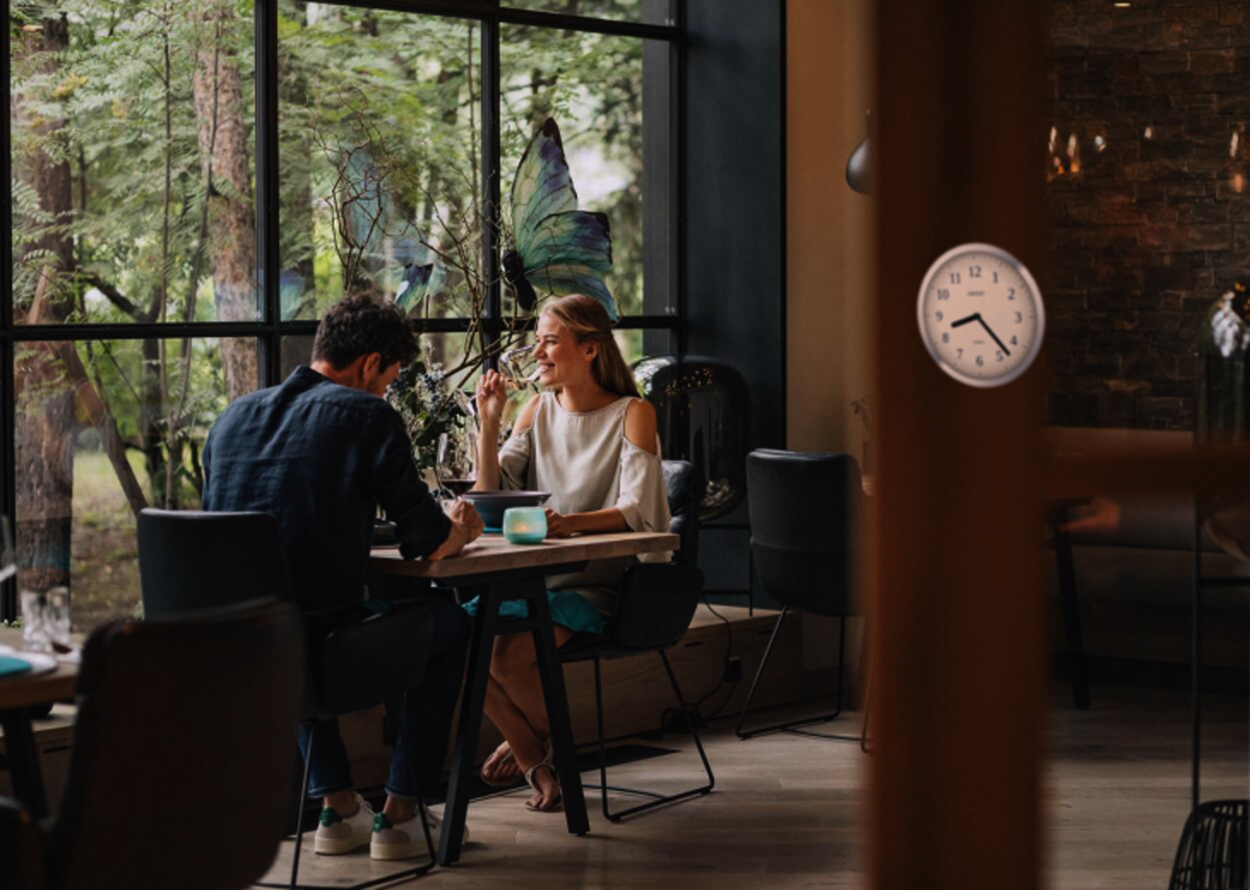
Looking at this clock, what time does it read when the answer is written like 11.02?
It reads 8.23
